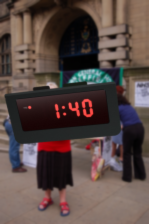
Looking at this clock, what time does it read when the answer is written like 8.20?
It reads 1.40
